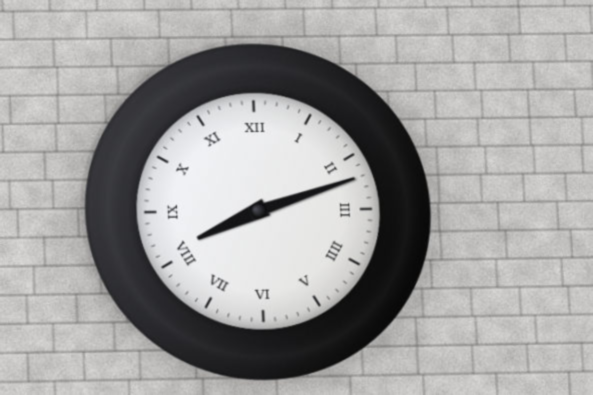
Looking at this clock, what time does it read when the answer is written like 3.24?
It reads 8.12
